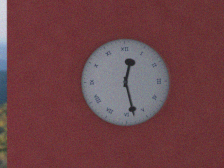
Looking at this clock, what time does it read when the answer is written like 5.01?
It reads 12.28
